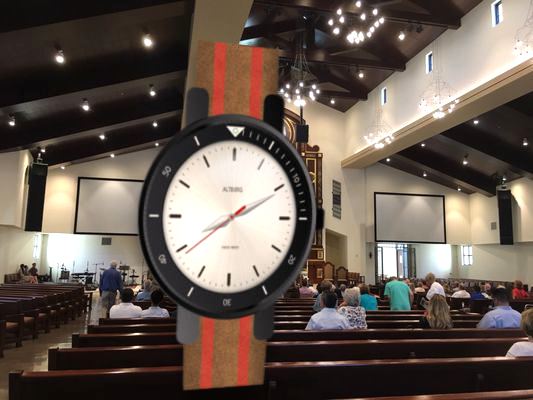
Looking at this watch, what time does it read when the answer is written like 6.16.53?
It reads 8.10.39
